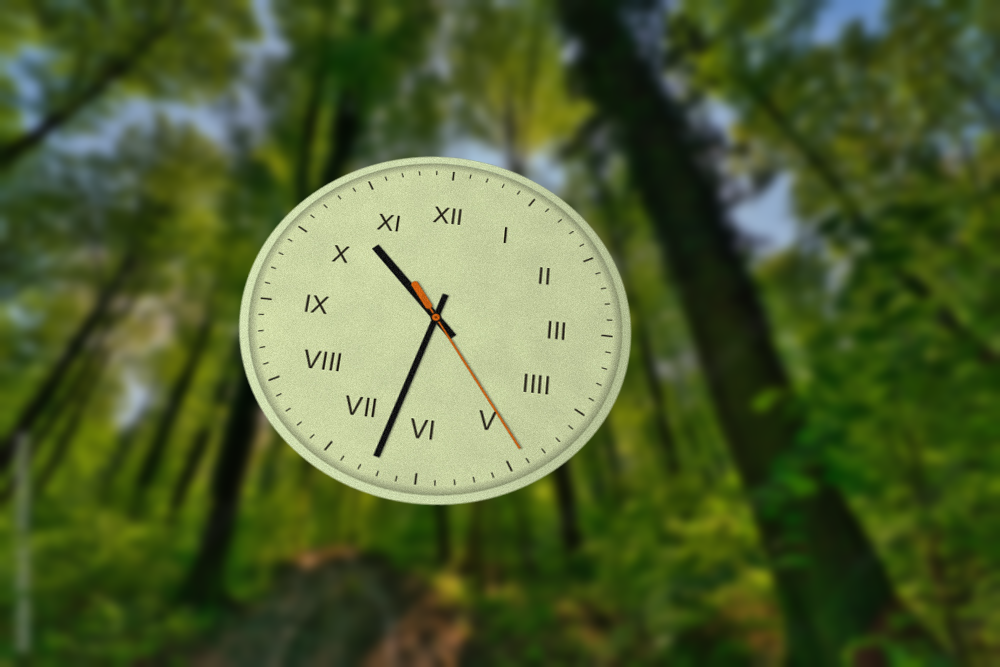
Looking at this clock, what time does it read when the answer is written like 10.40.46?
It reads 10.32.24
